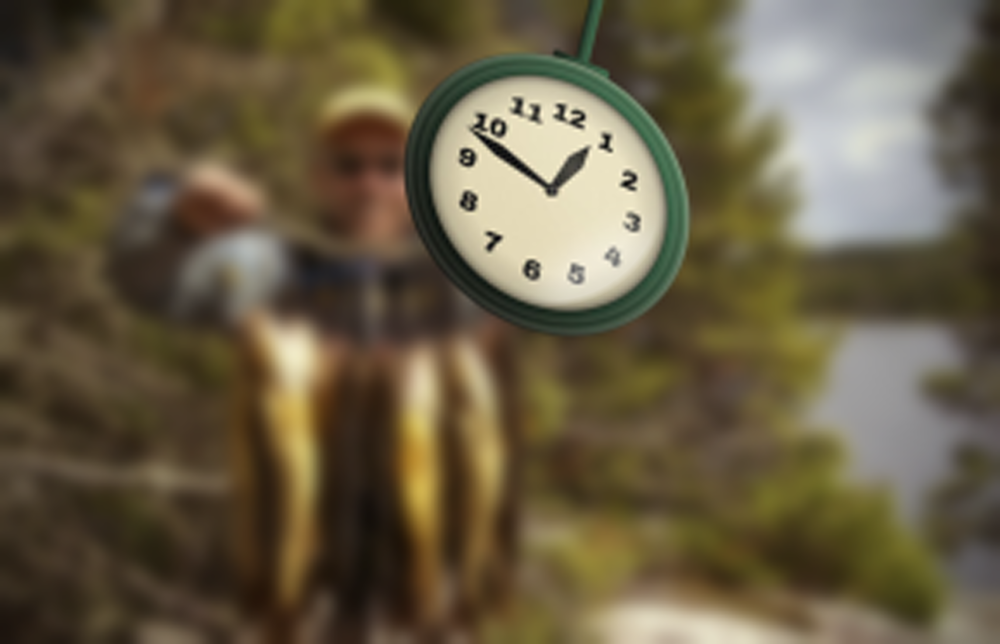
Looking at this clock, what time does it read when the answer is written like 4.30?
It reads 12.48
